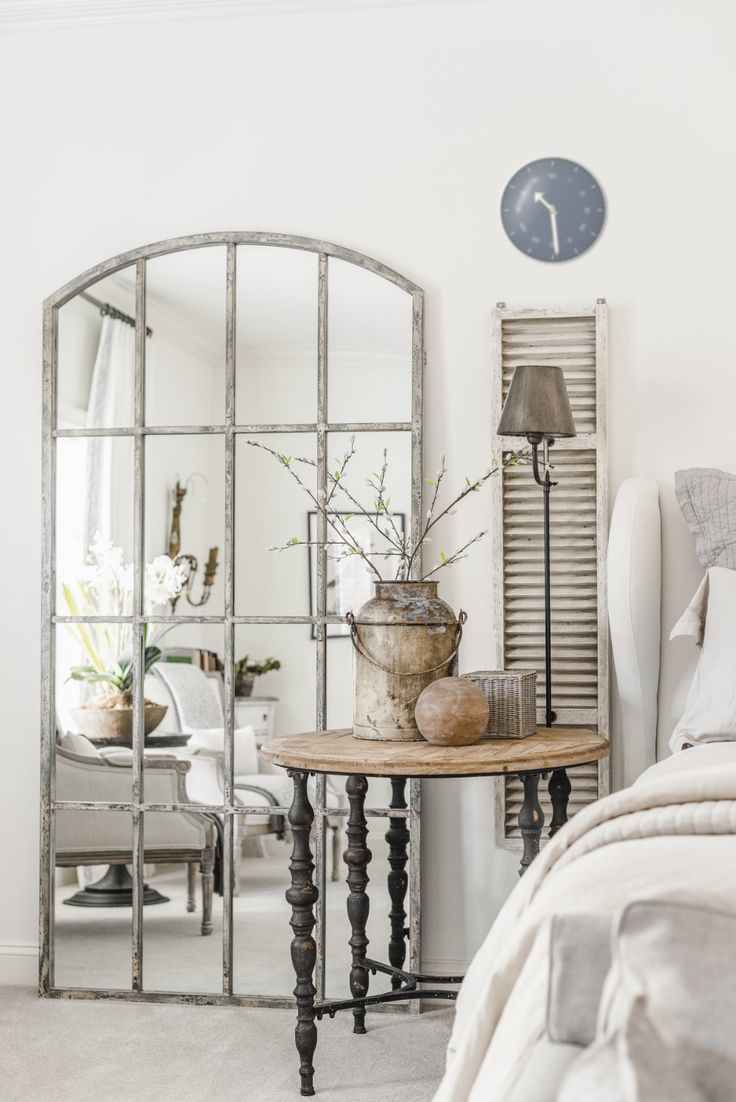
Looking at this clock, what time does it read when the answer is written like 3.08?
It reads 10.29
